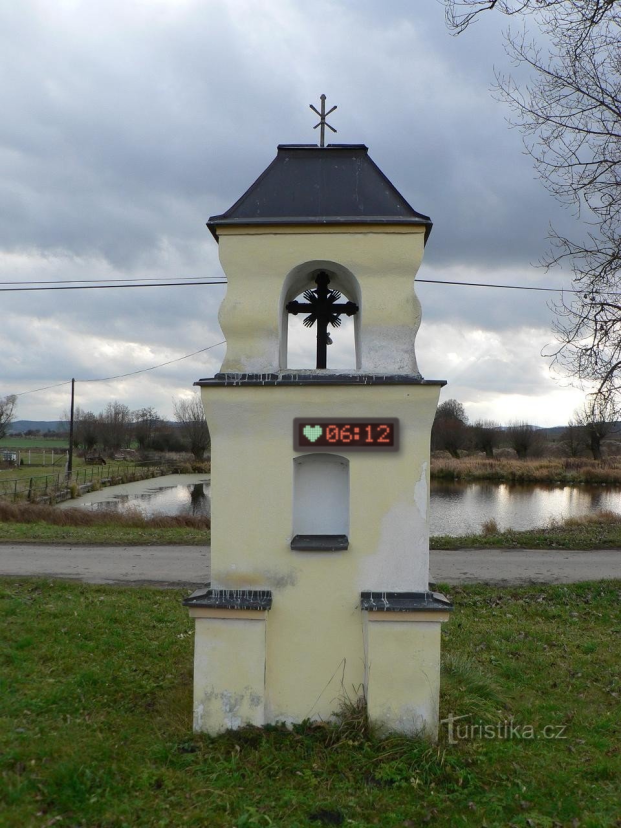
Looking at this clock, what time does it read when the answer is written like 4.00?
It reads 6.12
